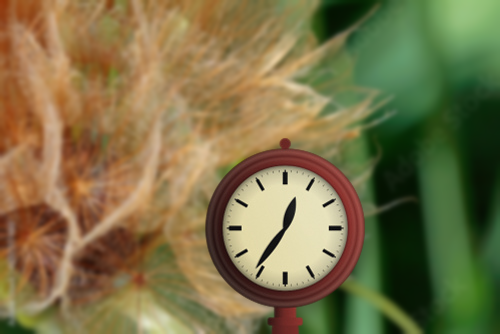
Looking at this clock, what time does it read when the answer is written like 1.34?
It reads 12.36
